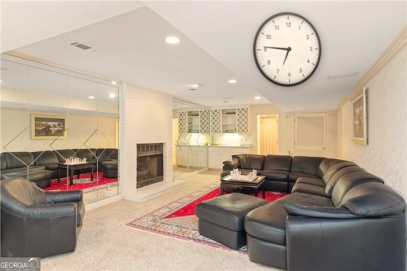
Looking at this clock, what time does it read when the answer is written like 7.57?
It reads 6.46
